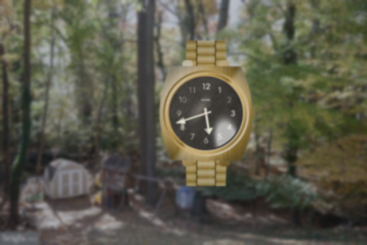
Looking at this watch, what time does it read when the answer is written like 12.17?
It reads 5.42
